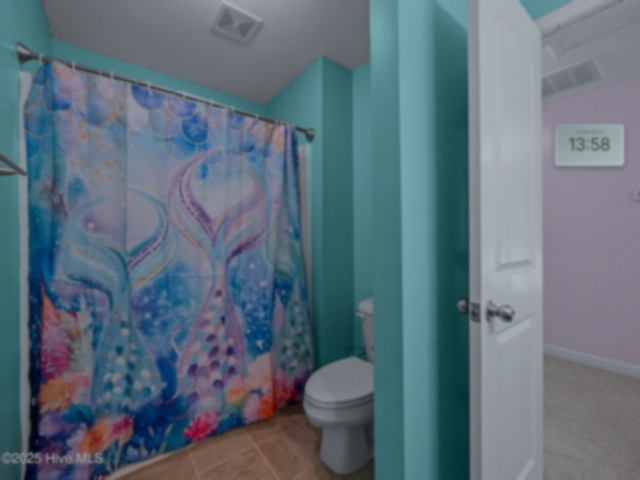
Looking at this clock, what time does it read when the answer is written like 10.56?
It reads 13.58
